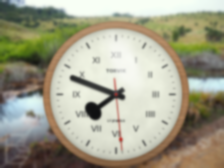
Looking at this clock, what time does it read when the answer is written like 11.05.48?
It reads 7.48.29
